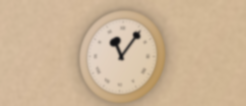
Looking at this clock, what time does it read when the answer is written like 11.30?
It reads 11.06
